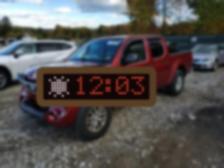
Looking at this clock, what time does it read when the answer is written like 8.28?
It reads 12.03
